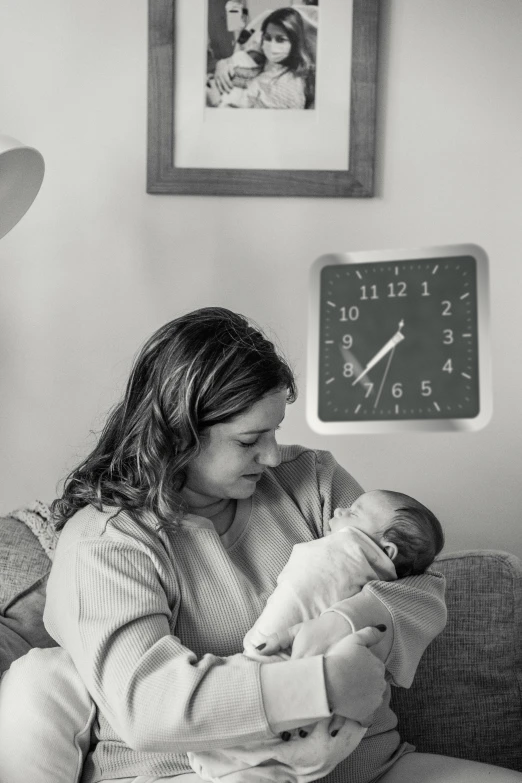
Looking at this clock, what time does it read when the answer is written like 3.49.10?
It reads 7.37.33
